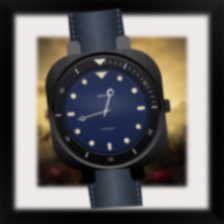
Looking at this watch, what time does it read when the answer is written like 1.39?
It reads 12.43
